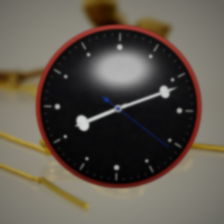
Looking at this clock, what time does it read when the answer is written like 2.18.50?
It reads 8.11.21
